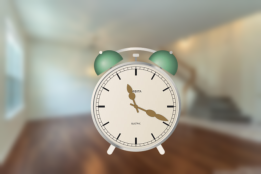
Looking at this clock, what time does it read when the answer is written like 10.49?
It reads 11.19
